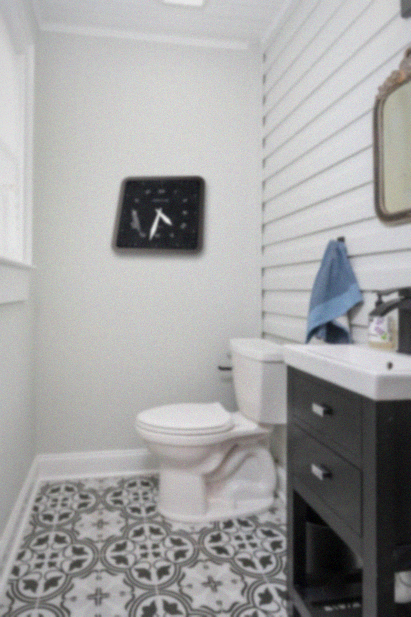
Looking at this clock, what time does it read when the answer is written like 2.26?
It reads 4.32
